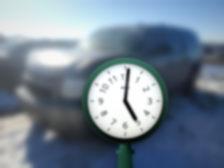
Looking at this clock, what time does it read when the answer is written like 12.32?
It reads 5.01
